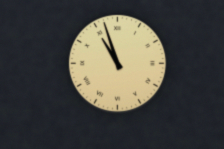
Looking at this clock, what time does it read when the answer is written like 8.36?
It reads 10.57
